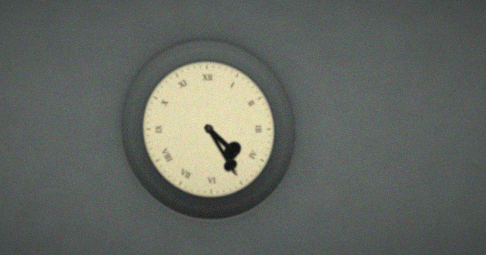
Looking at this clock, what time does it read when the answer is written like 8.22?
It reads 4.25
